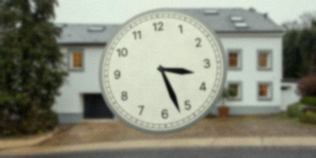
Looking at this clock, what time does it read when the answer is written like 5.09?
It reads 3.27
